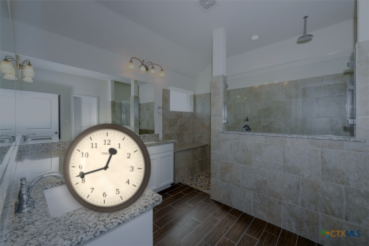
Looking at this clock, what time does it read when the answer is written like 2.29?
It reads 12.42
